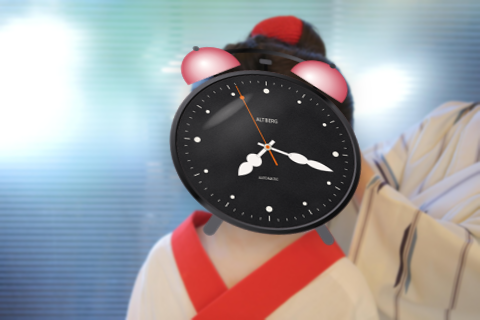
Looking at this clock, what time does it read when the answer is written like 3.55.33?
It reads 7.17.56
